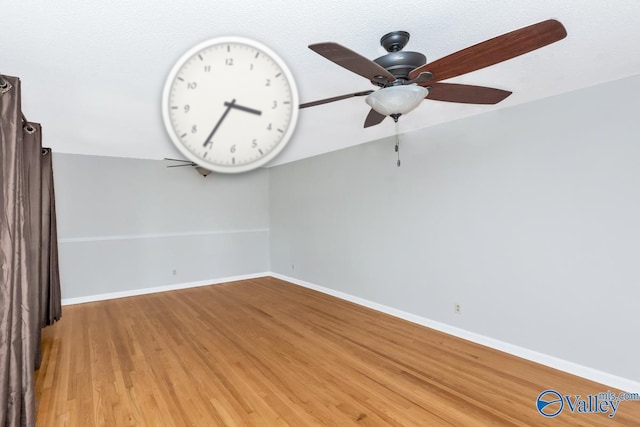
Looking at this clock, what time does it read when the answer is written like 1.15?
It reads 3.36
